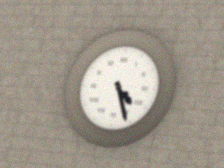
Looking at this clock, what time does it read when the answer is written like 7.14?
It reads 4.26
